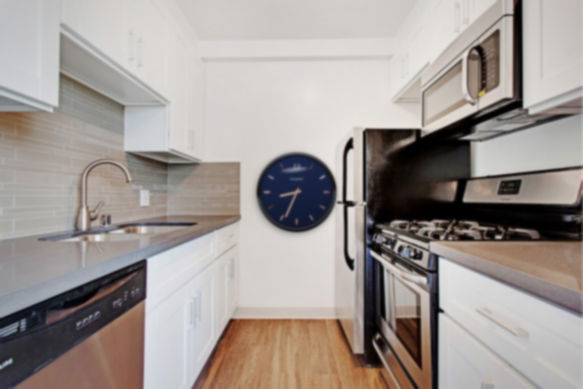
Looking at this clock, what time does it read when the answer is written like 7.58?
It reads 8.34
